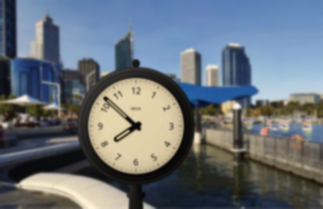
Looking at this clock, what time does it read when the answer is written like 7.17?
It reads 7.52
